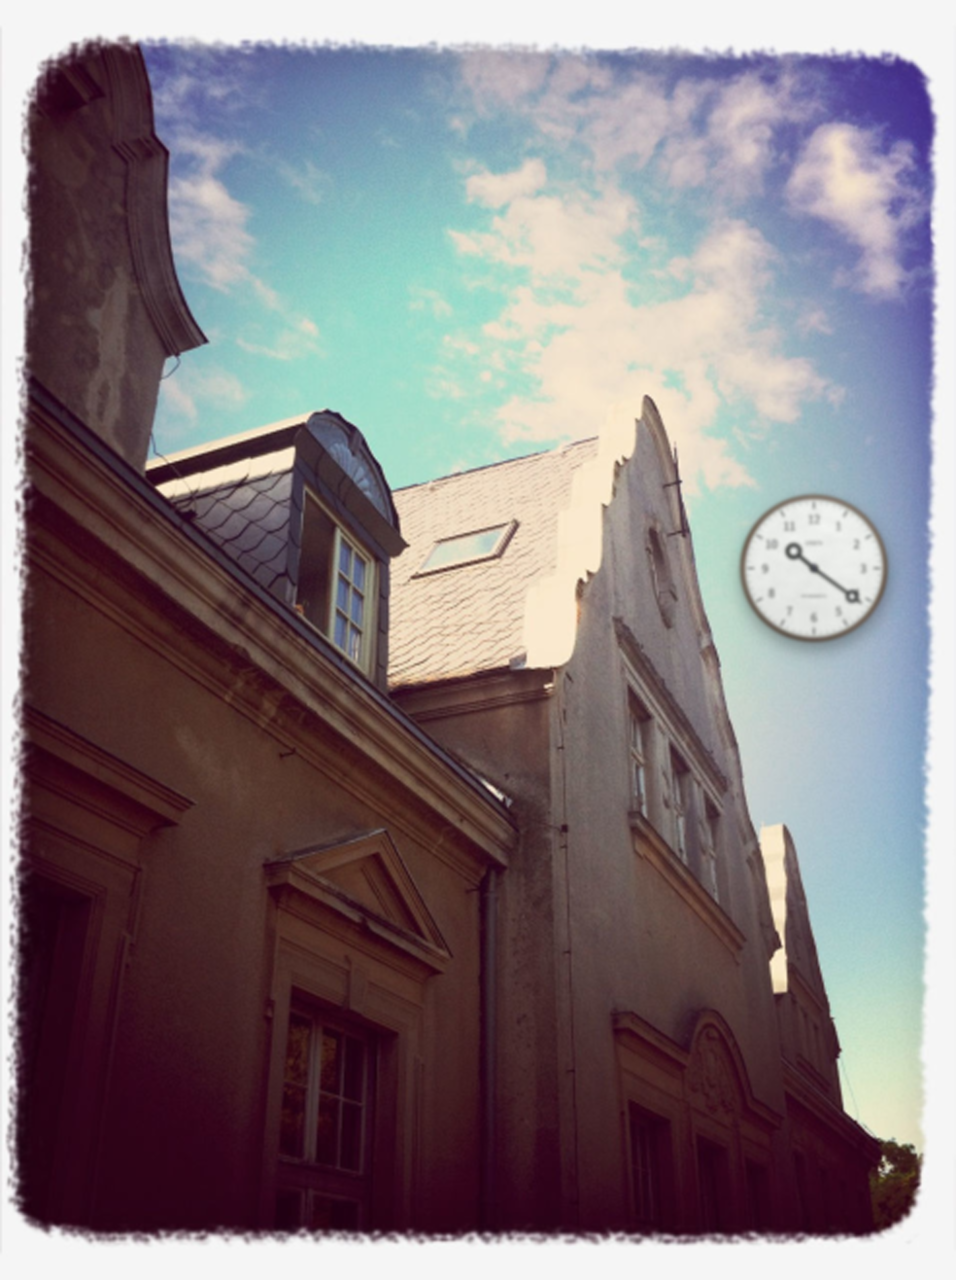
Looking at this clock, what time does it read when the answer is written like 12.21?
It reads 10.21
